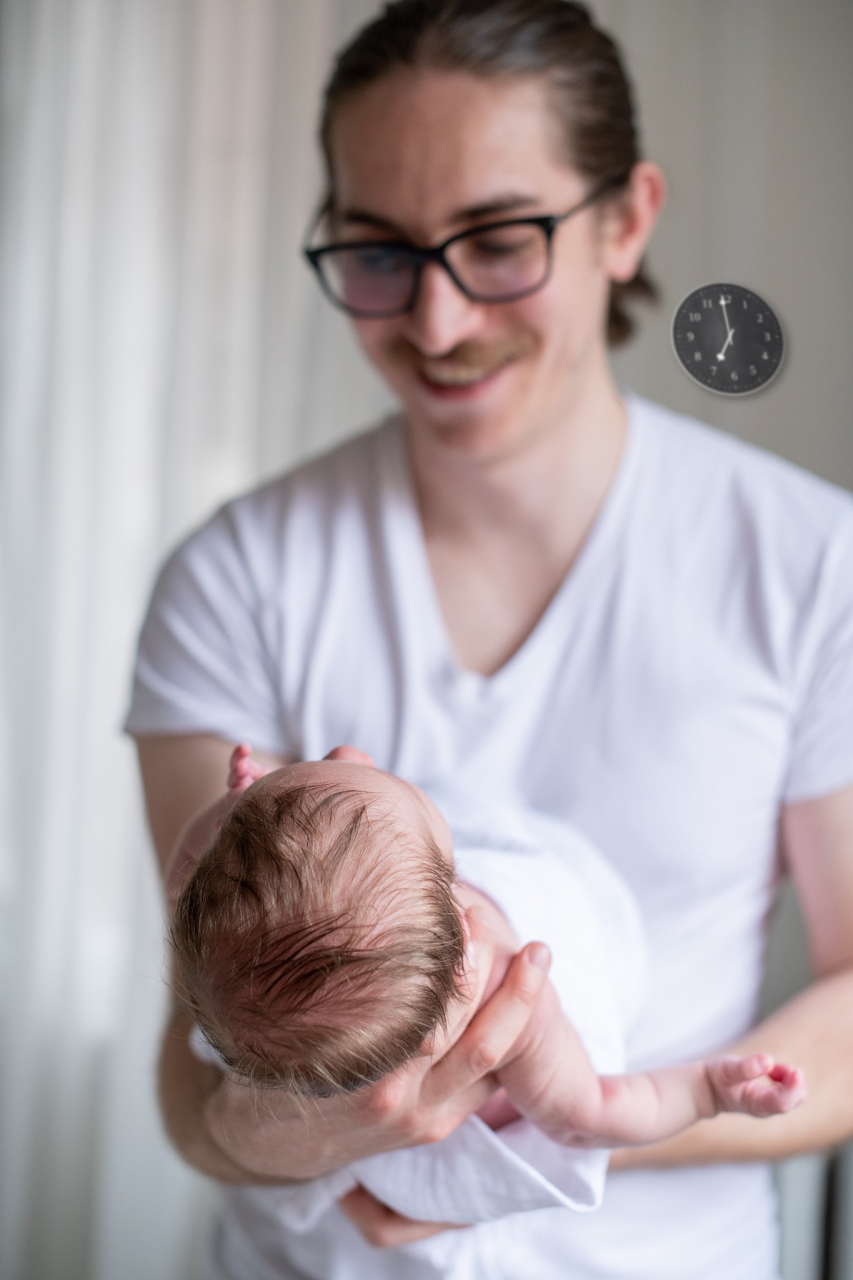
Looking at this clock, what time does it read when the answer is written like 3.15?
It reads 6.59
